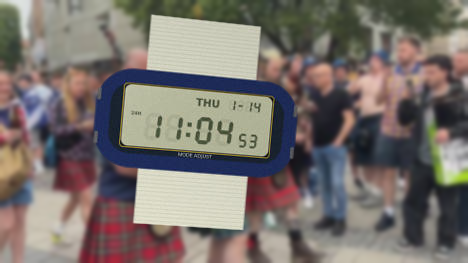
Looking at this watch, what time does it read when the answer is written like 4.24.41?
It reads 11.04.53
